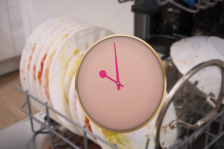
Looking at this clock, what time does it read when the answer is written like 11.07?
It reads 9.59
